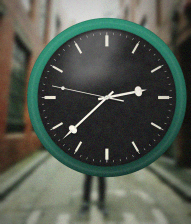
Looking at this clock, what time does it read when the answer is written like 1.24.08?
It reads 2.37.47
